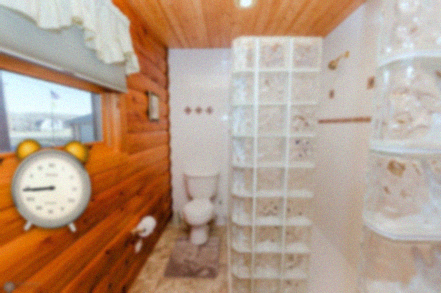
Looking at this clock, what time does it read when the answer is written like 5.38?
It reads 8.44
